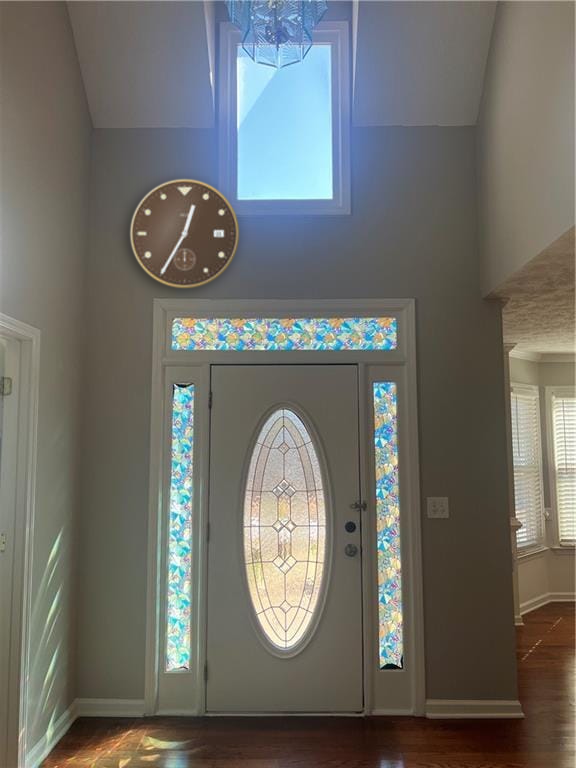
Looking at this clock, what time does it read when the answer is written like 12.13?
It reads 12.35
